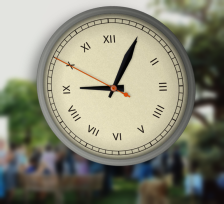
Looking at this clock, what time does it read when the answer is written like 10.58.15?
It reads 9.04.50
